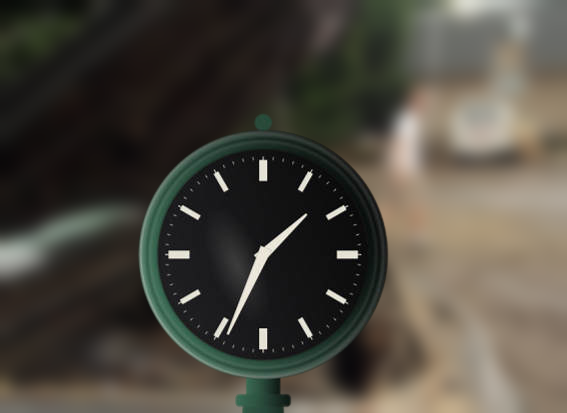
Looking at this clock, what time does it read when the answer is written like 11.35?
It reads 1.34
